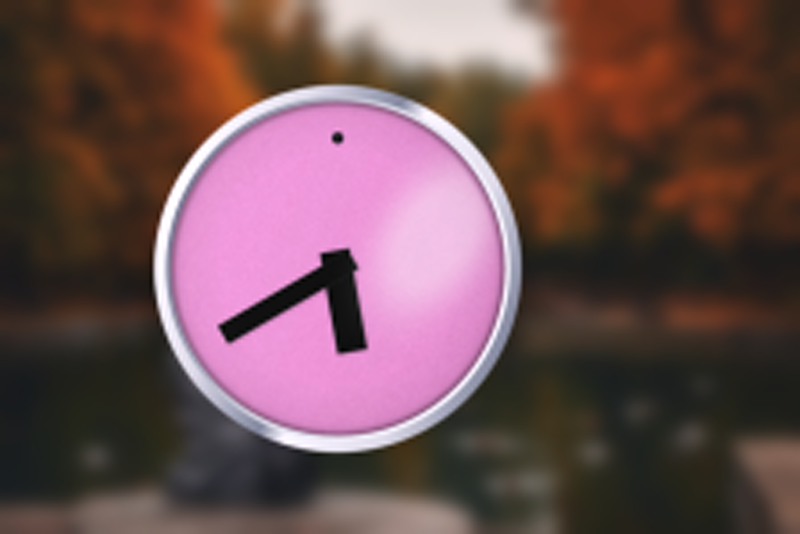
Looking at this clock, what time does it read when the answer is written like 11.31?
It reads 5.40
